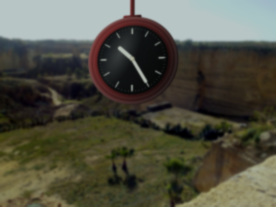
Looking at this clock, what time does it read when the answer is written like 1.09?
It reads 10.25
